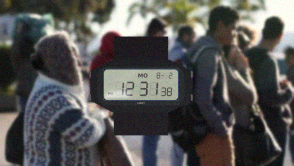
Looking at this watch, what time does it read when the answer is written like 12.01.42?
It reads 12.31.38
